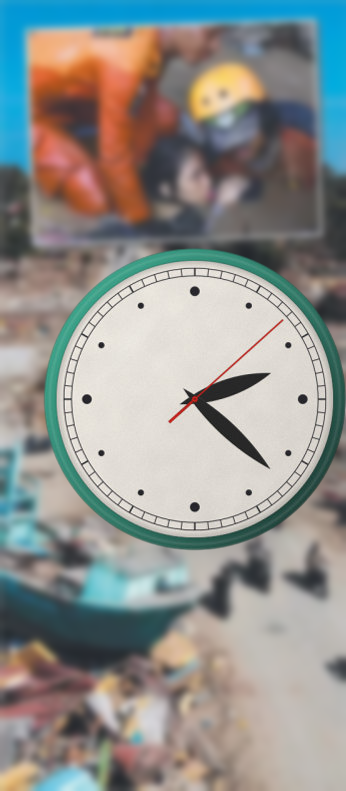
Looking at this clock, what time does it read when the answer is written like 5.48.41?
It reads 2.22.08
